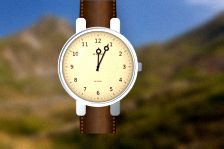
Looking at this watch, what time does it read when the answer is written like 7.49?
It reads 12.04
